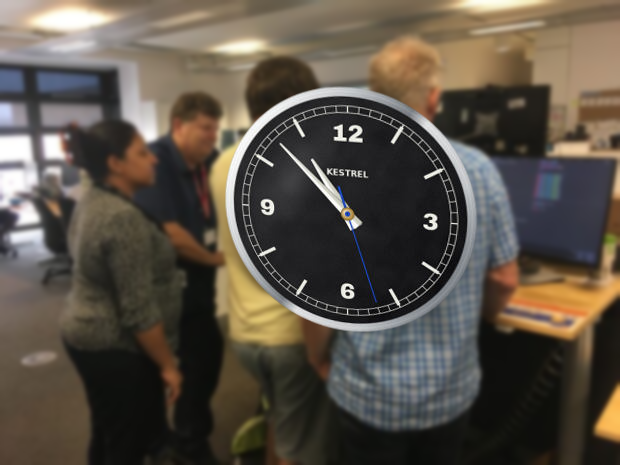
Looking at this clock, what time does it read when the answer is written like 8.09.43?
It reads 10.52.27
